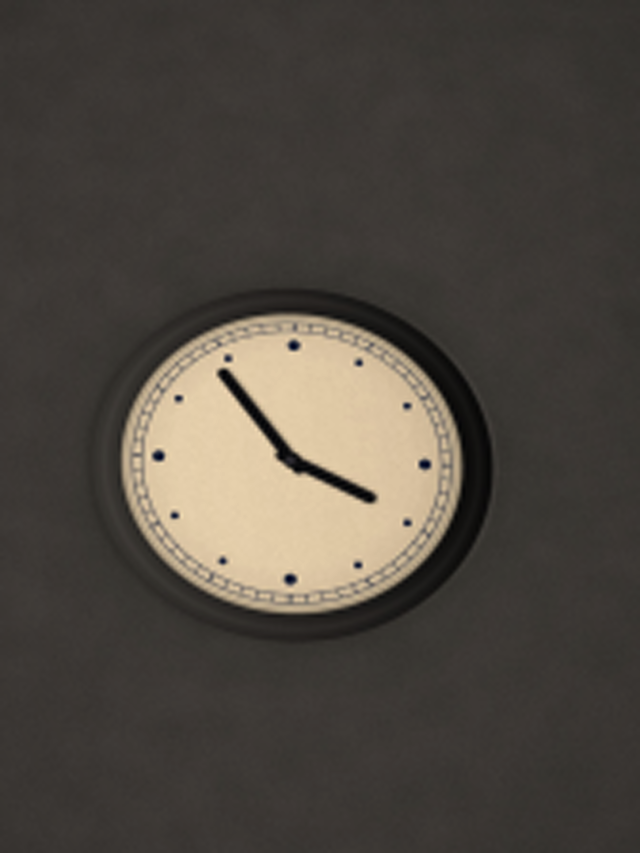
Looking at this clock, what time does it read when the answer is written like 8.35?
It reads 3.54
